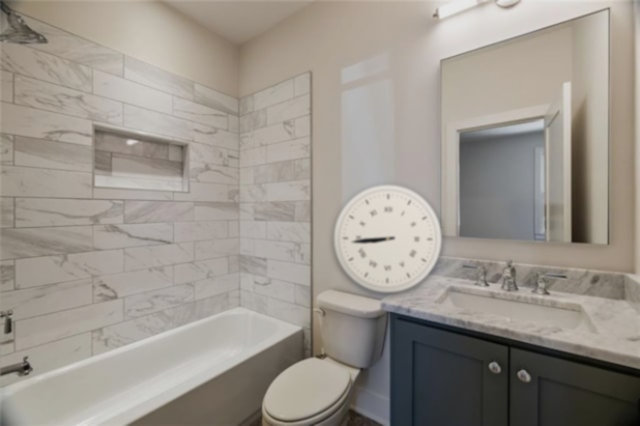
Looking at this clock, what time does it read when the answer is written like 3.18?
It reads 8.44
